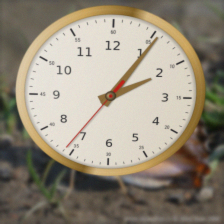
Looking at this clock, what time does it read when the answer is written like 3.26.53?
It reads 2.05.36
